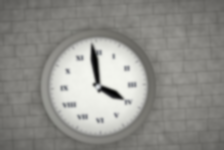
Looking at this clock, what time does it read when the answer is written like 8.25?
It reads 3.59
